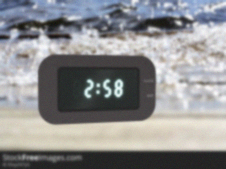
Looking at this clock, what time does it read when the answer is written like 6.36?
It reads 2.58
